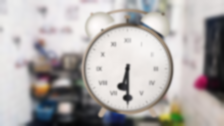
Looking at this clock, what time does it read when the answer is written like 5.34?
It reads 6.30
